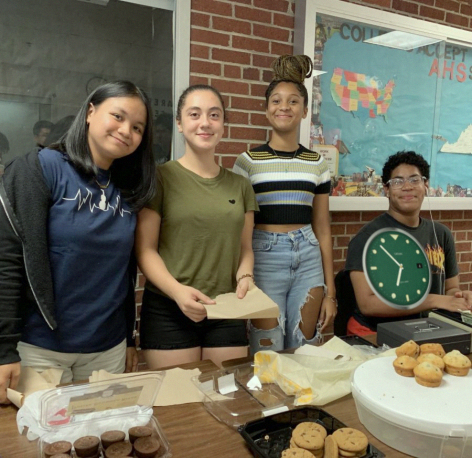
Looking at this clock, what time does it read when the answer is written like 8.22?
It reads 6.53
